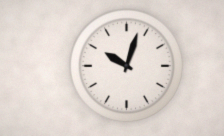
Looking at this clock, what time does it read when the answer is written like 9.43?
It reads 10.03
